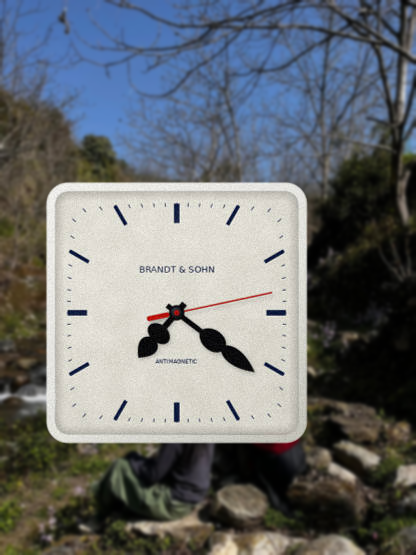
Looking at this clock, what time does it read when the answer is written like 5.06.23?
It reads 7.21.13
